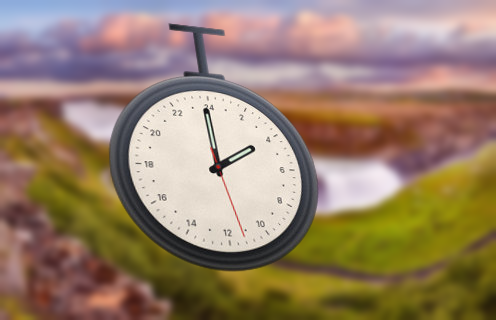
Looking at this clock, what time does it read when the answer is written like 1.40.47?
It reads 3.59.28
